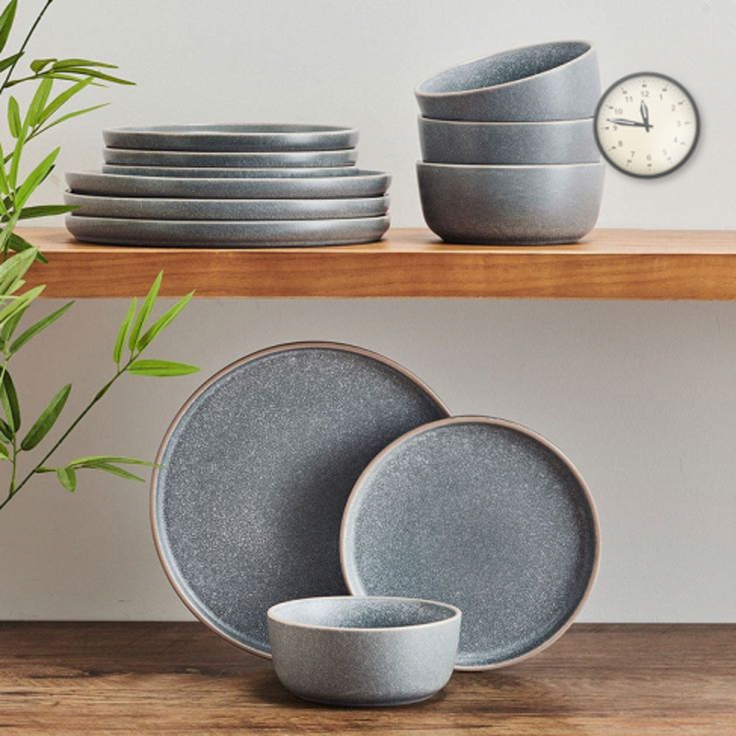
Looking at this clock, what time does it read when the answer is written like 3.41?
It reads 11.47
